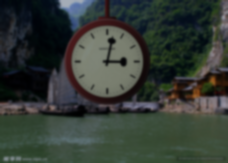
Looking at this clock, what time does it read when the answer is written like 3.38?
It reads 3.02
